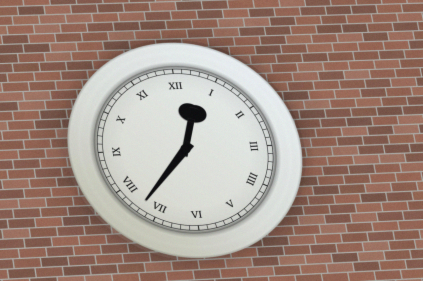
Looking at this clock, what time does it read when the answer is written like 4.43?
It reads 12.37
